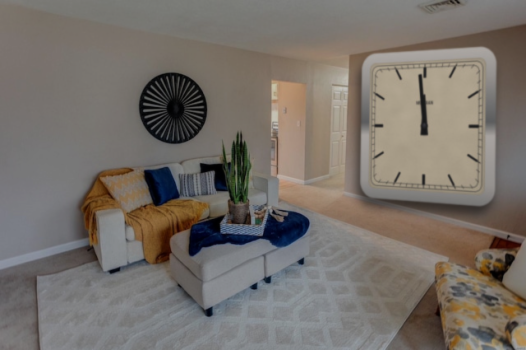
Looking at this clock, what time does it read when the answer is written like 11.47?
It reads 11.59
